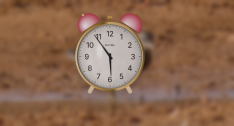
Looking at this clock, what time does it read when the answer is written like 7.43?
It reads 5.54
